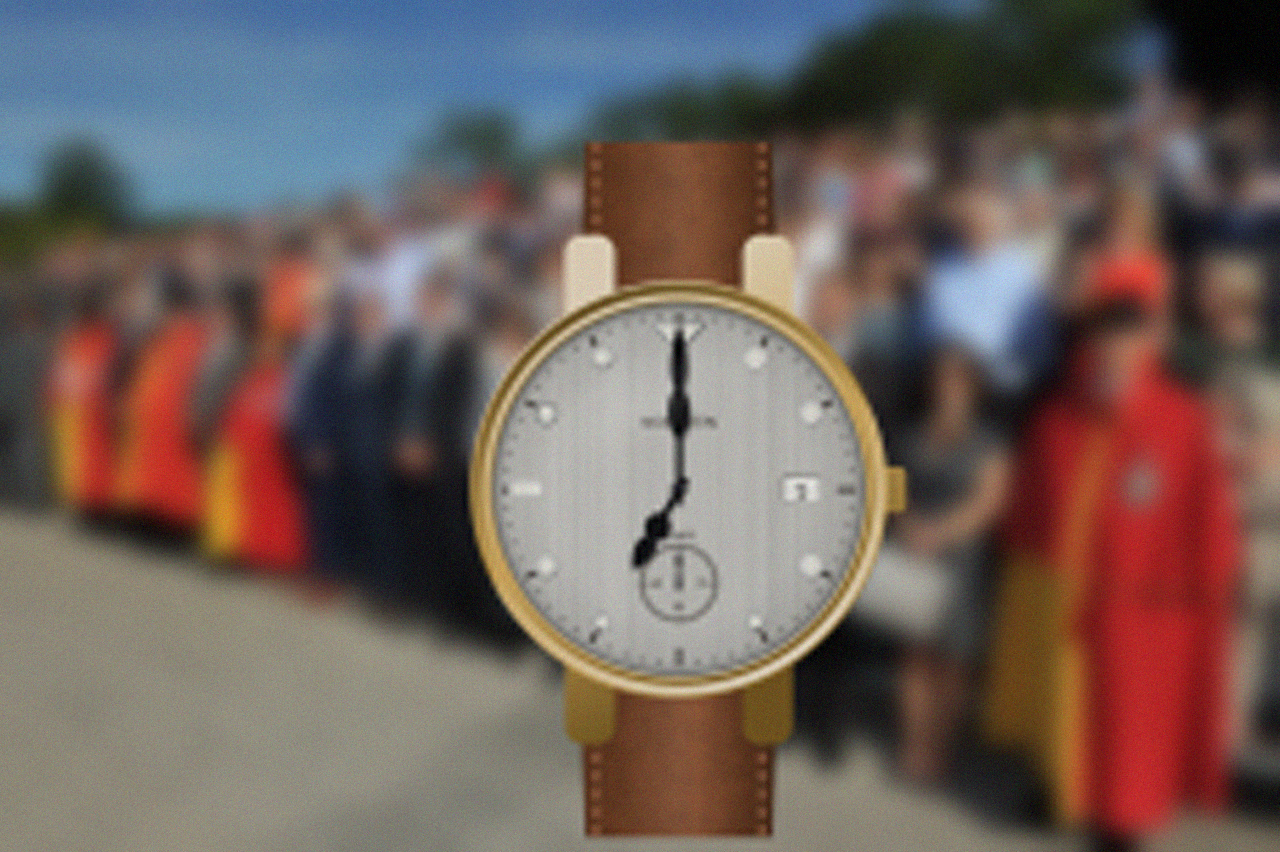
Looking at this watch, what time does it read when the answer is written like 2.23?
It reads 7.00
